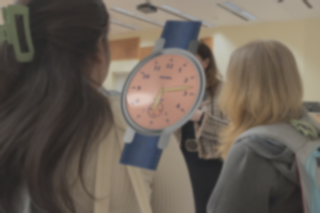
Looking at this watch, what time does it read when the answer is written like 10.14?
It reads 6.13
